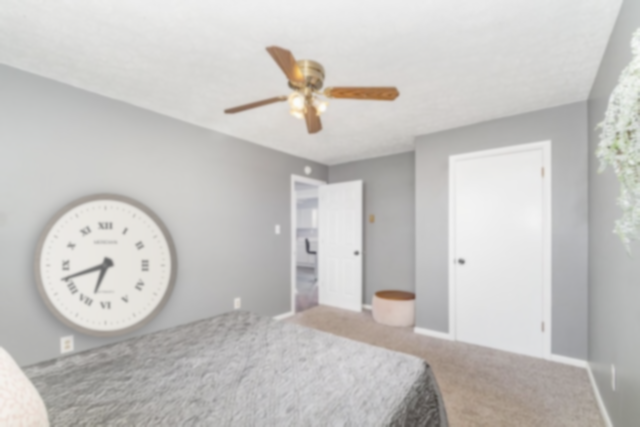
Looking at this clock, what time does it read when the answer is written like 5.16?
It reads 6.42
